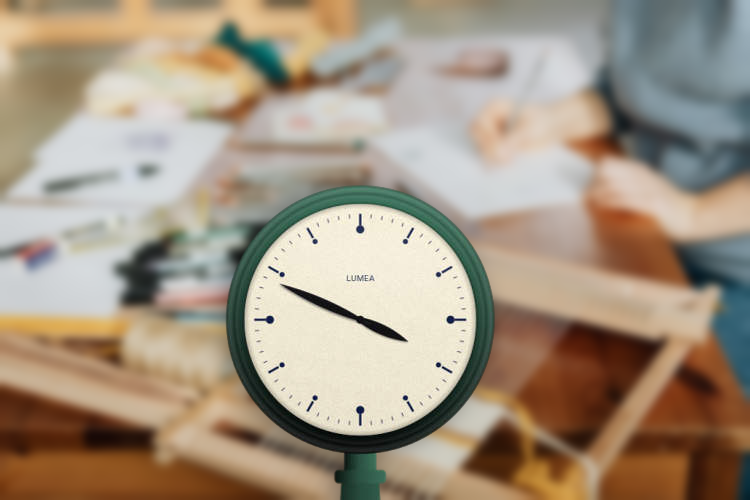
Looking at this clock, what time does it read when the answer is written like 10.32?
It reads 3.49
